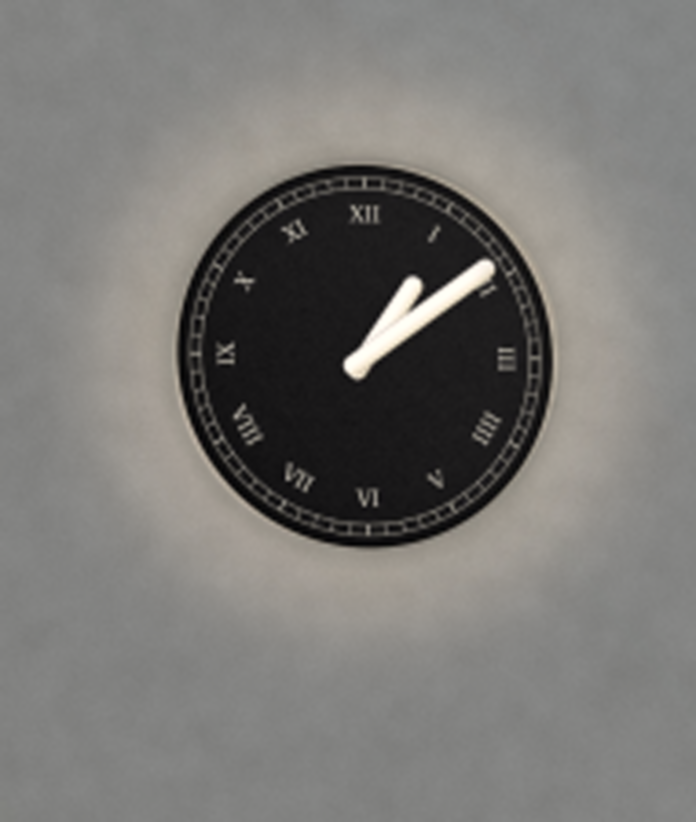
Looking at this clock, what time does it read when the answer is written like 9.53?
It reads 1.09
